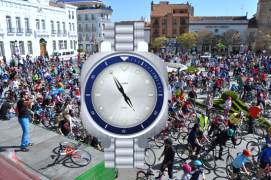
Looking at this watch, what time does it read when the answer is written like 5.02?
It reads 4.55
